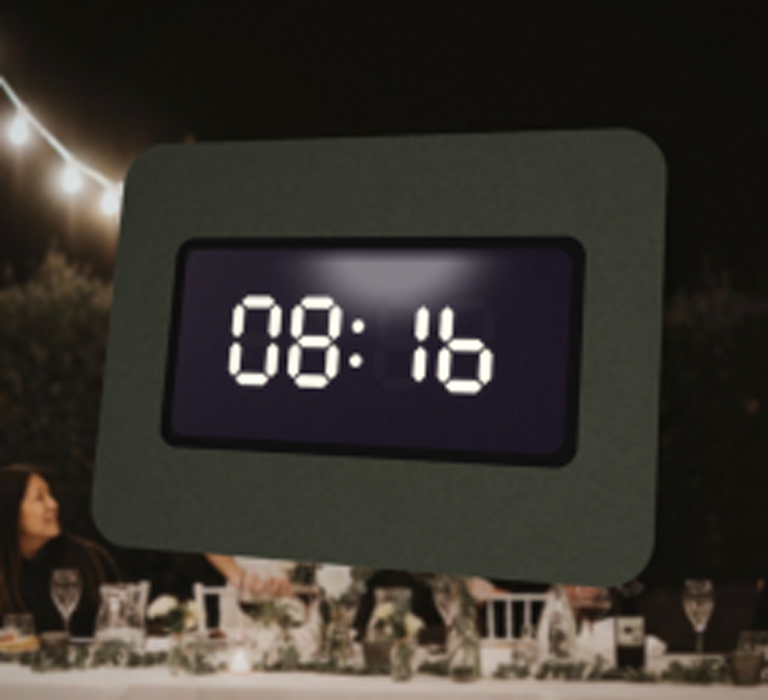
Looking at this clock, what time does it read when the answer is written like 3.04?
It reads 8.16
